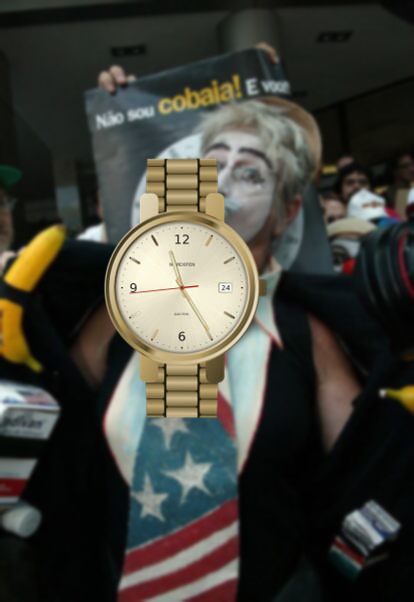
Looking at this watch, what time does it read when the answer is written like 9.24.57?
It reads 11.24.44
